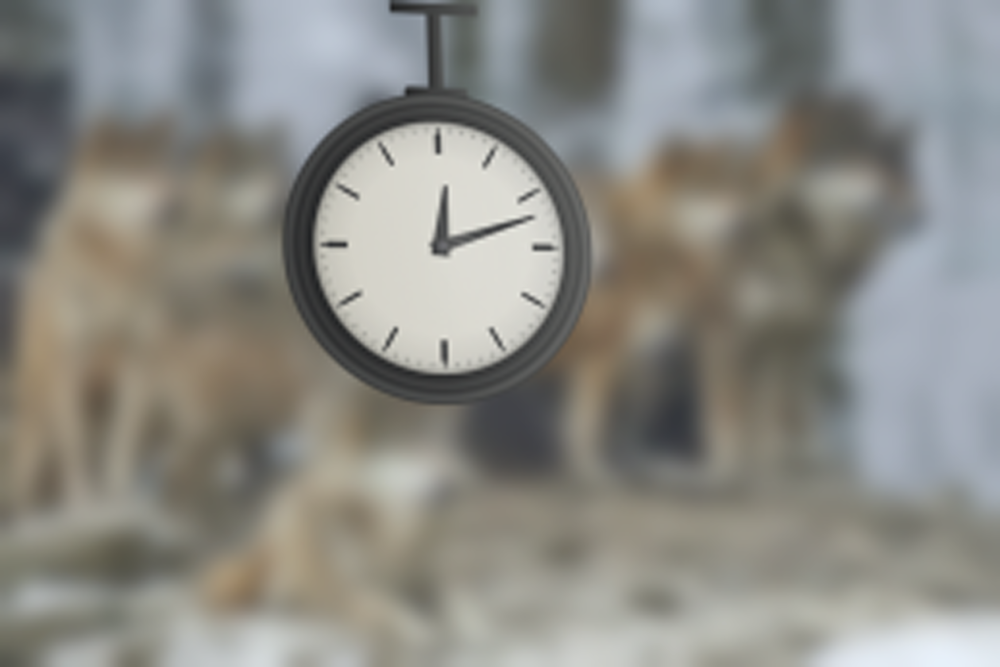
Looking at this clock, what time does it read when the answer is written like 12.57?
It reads 12.12
